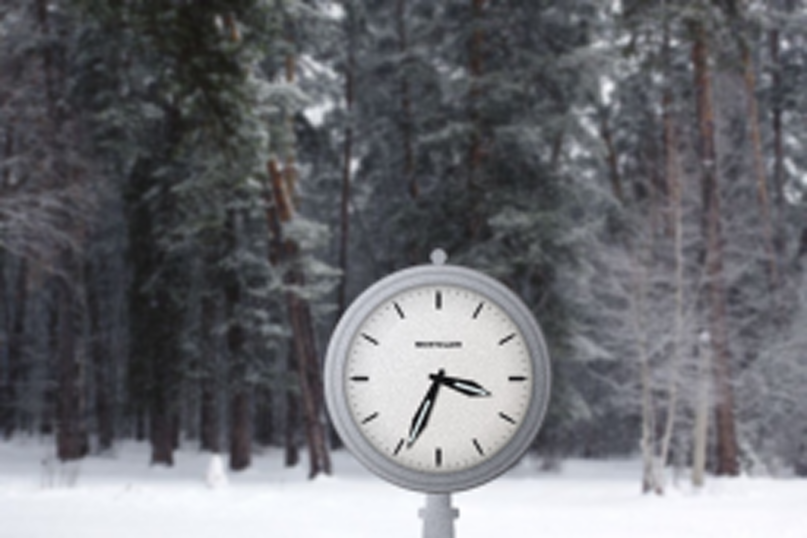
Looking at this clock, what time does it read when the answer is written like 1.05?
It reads 3.34
